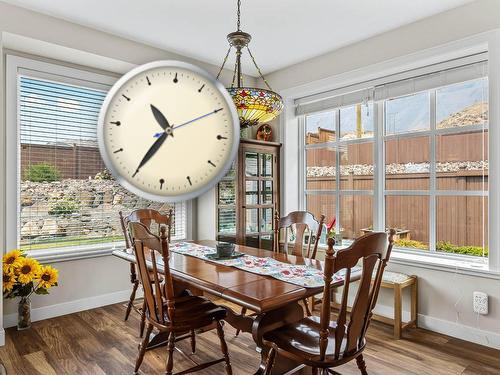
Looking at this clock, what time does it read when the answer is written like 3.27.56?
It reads 10.35.10
